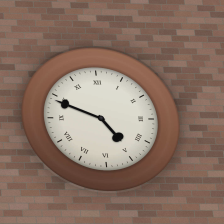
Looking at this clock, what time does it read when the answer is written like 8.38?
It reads 4.49
